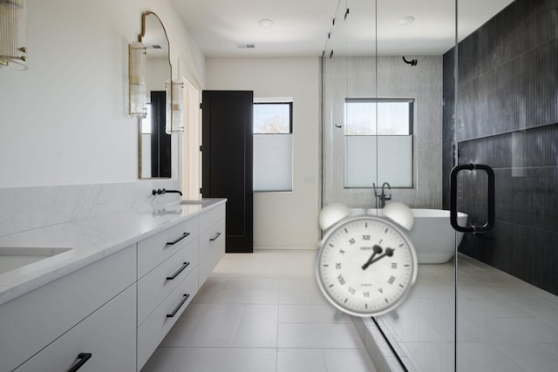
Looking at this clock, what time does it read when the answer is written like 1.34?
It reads 1.10
